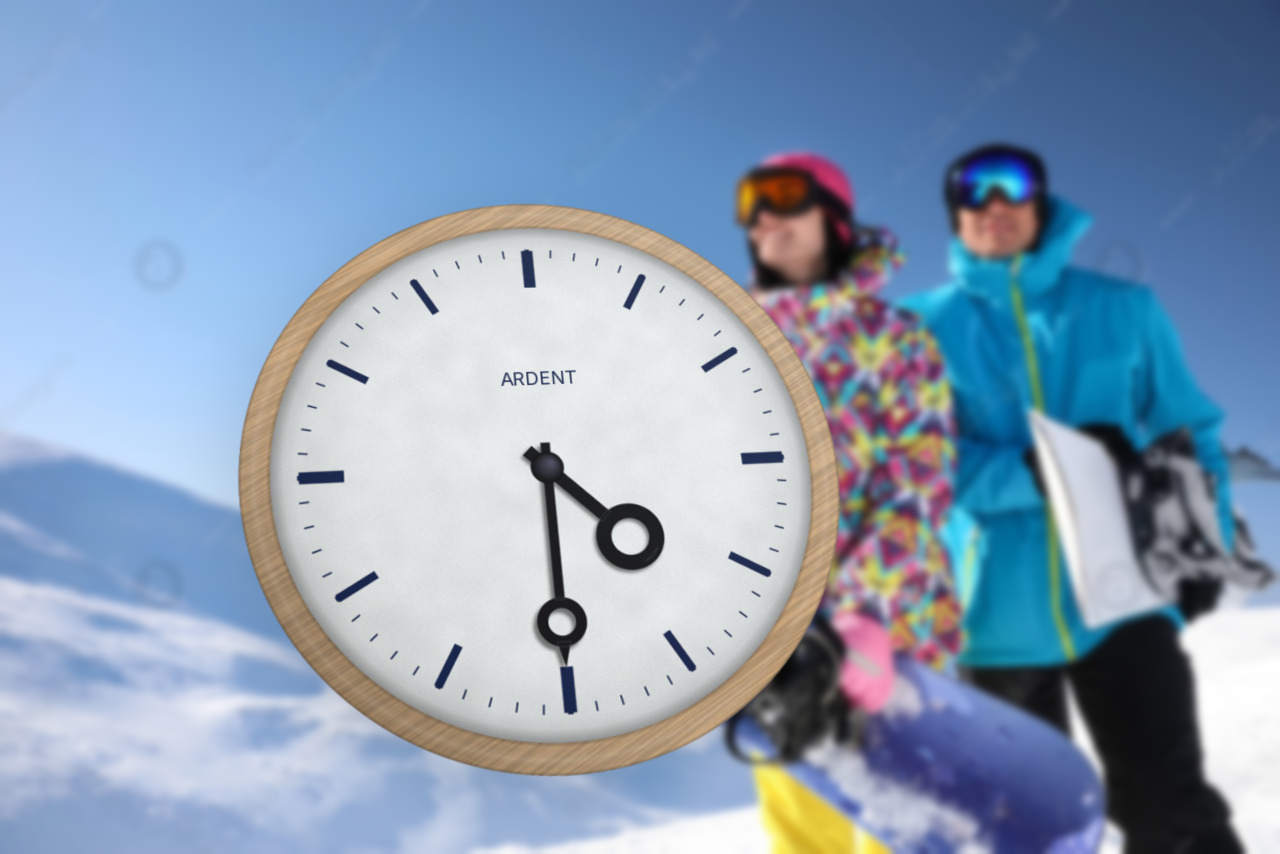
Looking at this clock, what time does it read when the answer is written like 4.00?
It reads 4.30
